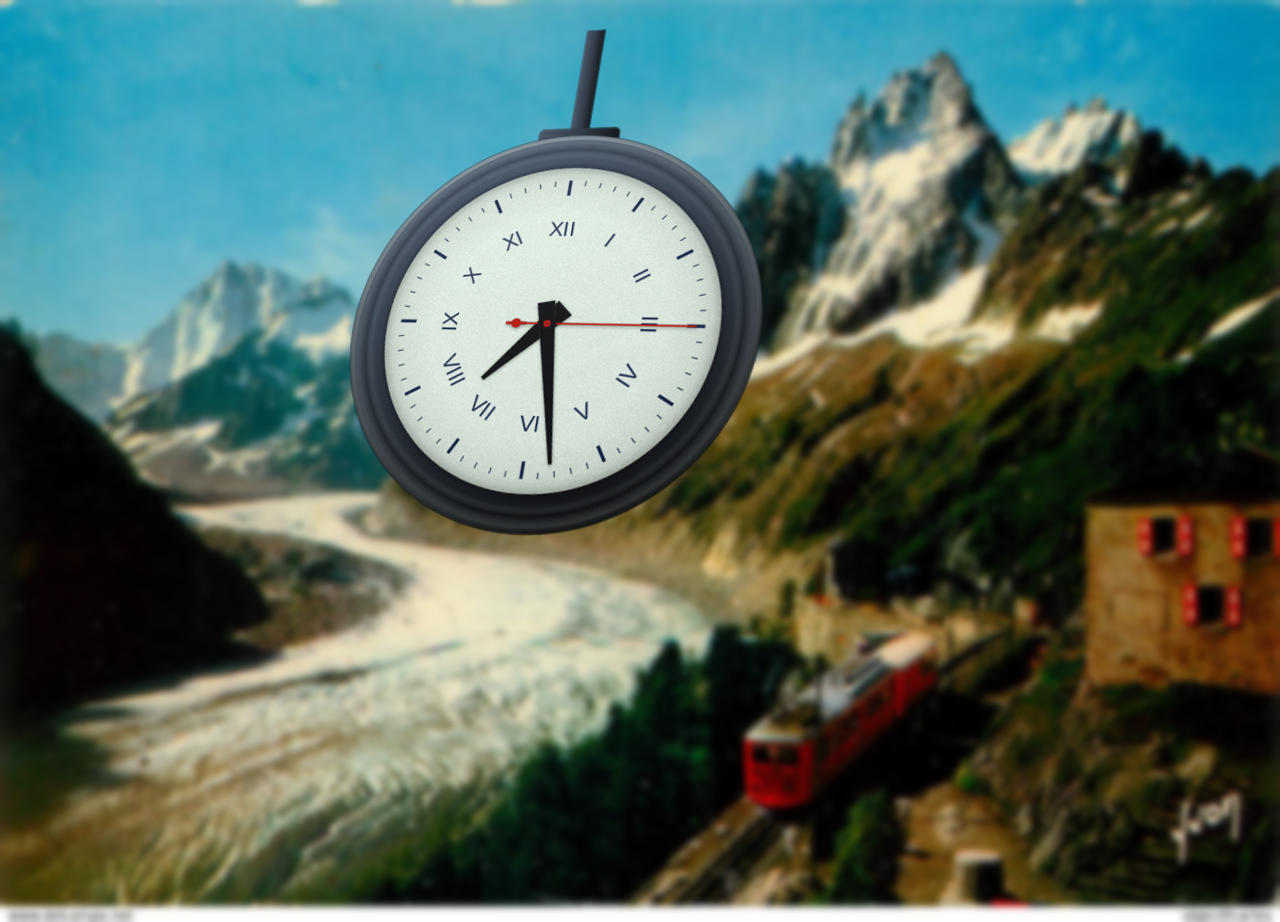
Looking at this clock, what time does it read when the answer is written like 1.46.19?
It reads 7.28.15
